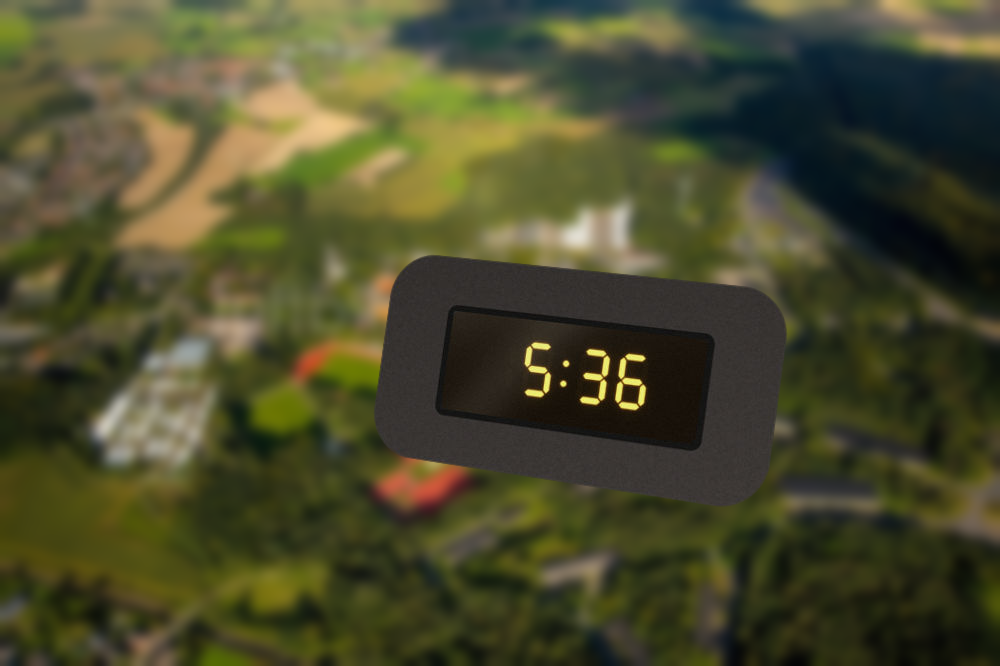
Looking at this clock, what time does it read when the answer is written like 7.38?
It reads 5.36
